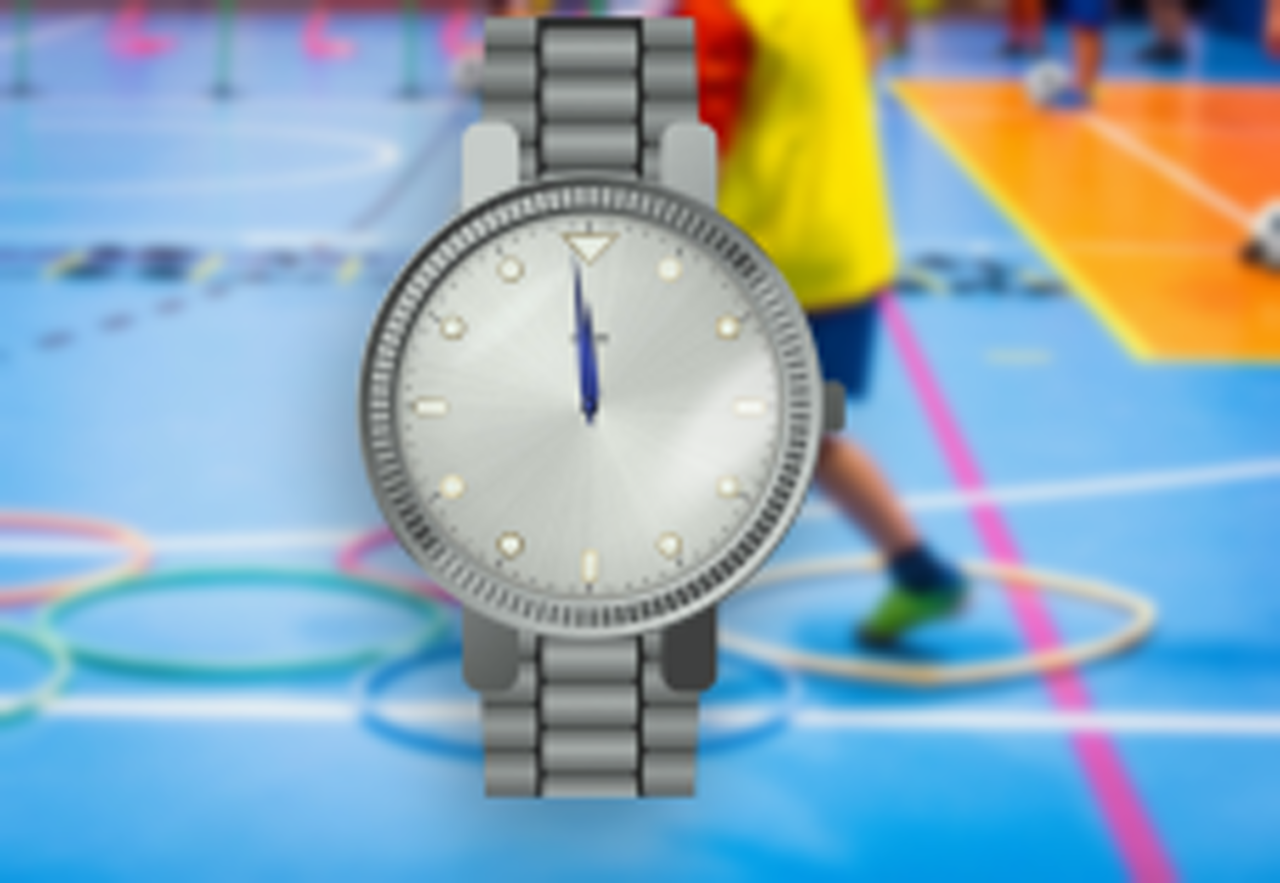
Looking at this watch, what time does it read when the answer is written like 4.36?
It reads 11.59
